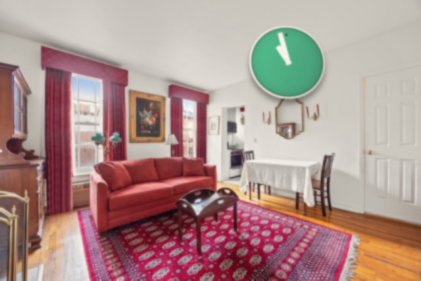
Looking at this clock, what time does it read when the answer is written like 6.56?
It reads 10.58
